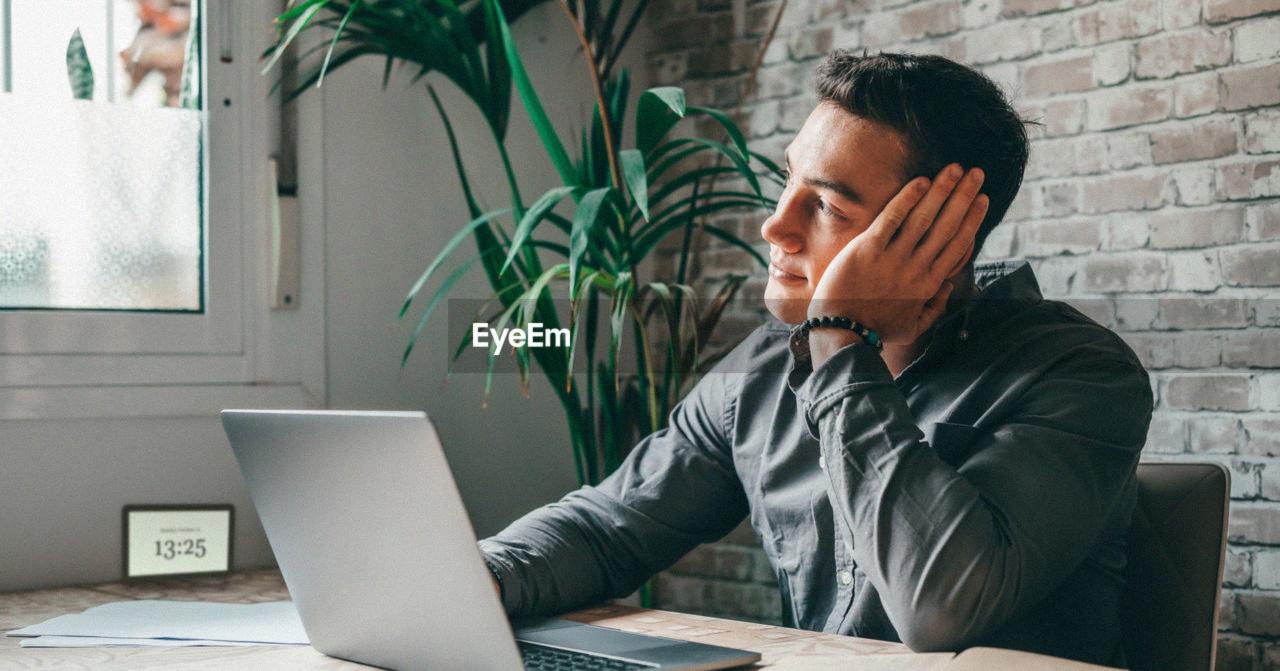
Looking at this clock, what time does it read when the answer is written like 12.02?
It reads 13.25
